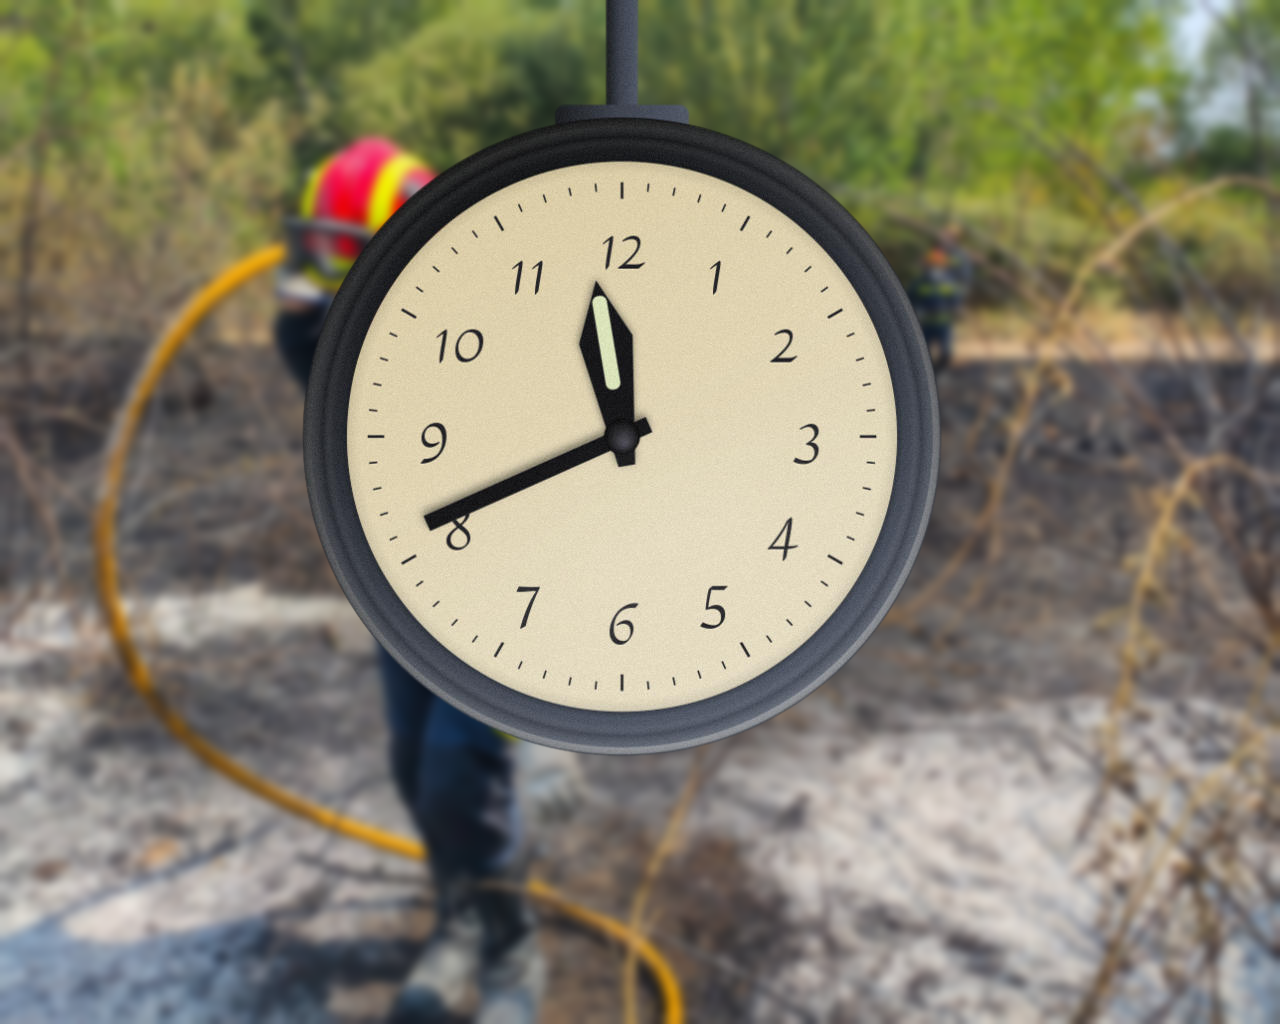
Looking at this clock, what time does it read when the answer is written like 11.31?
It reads 11.41
